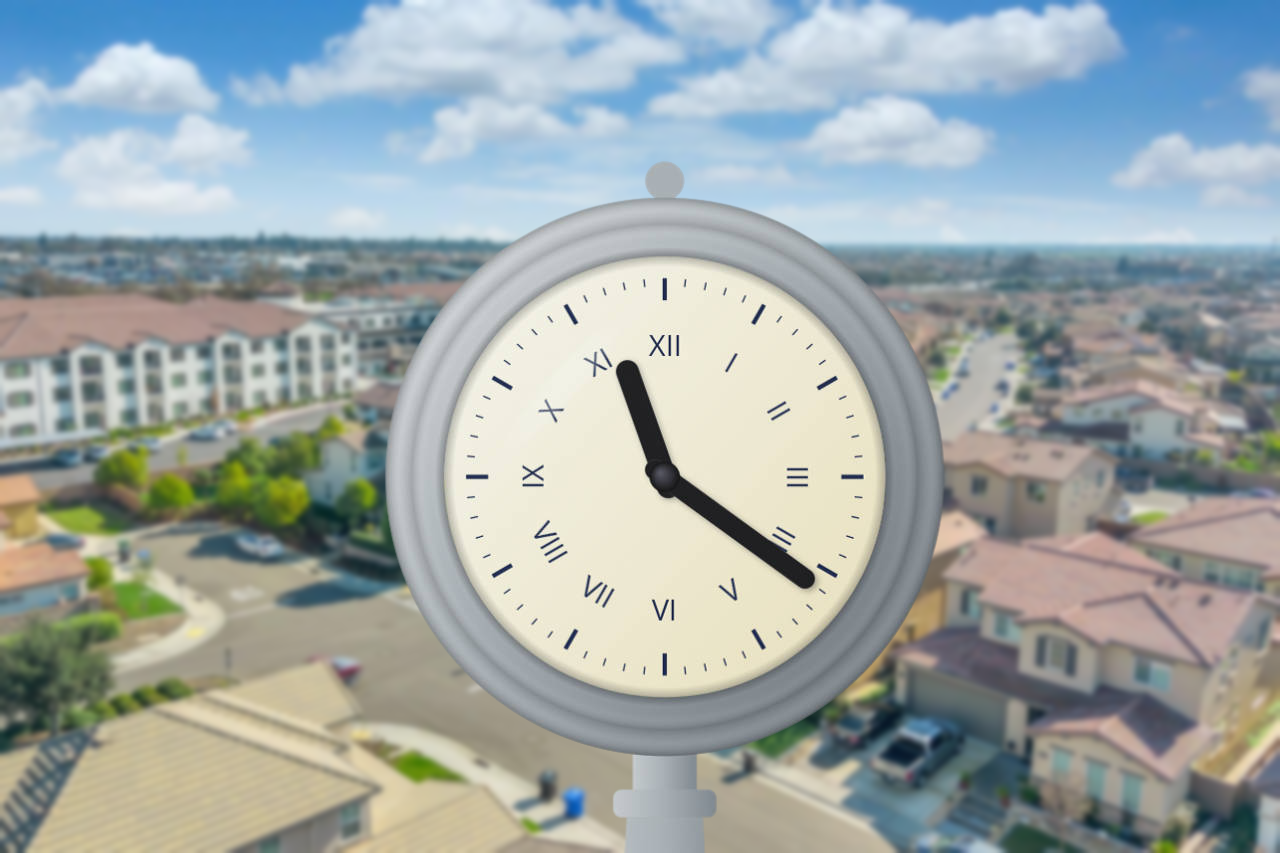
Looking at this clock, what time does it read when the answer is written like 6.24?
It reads 11.21
